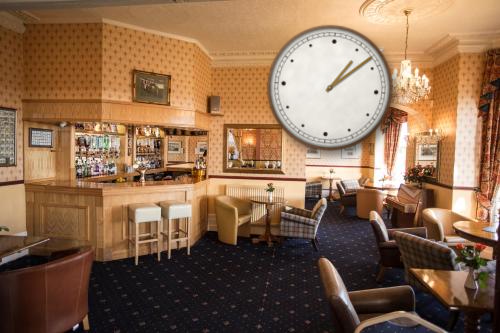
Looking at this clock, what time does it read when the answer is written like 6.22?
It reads 1.08
